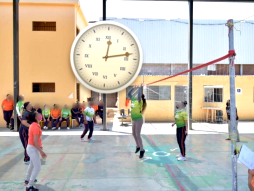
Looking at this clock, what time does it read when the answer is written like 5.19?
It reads 12.13
